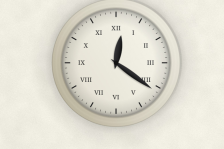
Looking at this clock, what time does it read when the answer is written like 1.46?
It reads 12.21
